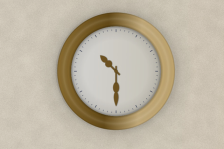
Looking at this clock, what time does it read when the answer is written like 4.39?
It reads 10.30
